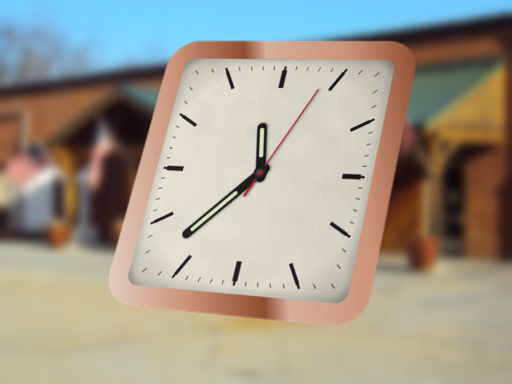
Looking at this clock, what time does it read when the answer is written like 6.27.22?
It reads 11.37.04
